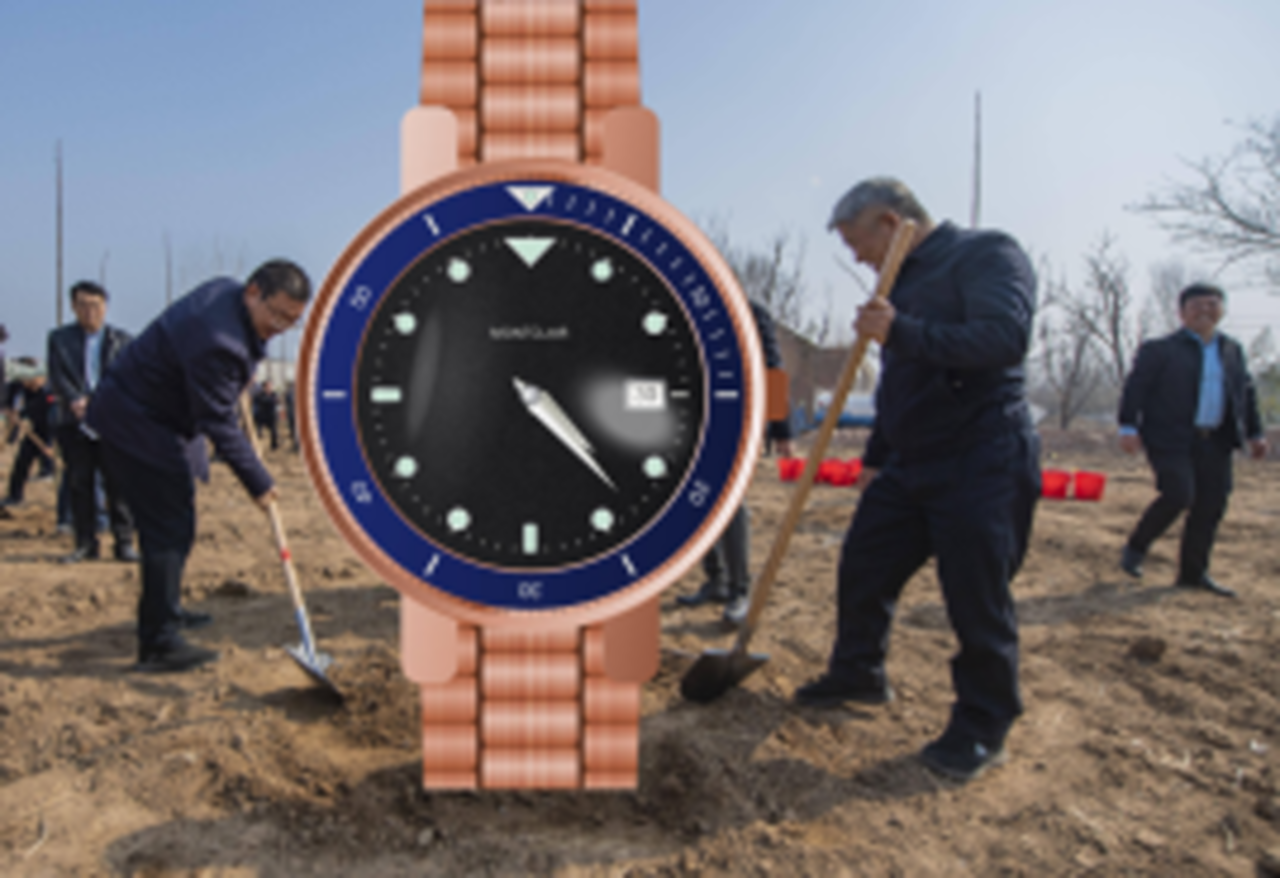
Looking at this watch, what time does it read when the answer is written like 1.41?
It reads 4.23
